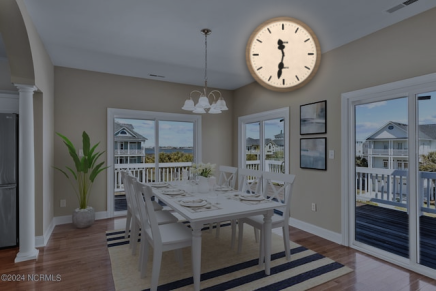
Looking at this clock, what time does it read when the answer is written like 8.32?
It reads 11.32
